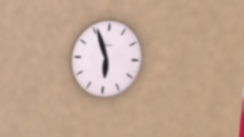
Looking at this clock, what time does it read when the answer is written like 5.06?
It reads 5.56
